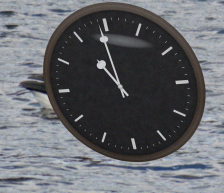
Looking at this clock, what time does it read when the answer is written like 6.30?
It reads 10.59
